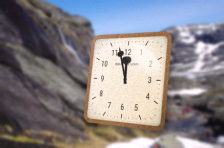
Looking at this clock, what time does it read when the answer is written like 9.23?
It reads 11.57
